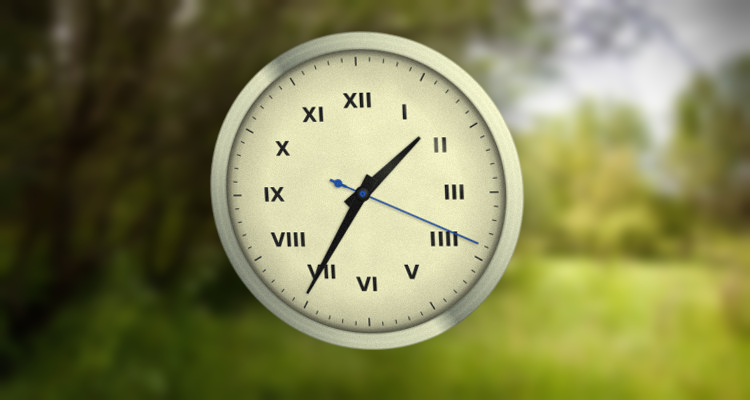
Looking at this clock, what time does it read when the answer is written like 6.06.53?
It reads 1.35.19
